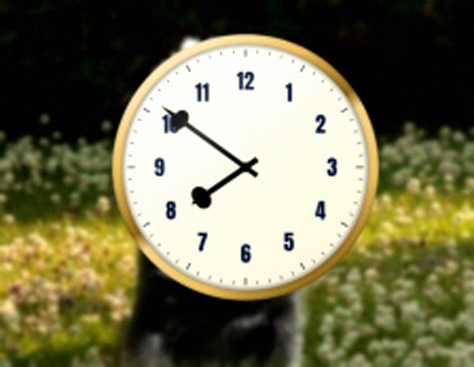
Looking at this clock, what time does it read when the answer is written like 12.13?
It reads 7.51
